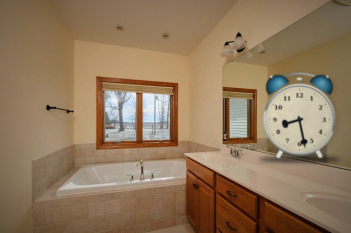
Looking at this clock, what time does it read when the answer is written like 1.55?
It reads 8.28
